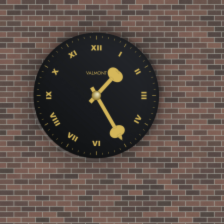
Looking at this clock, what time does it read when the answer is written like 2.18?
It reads 1.25
